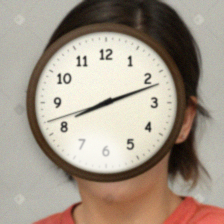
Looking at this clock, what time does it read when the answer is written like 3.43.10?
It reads 8.11.42
